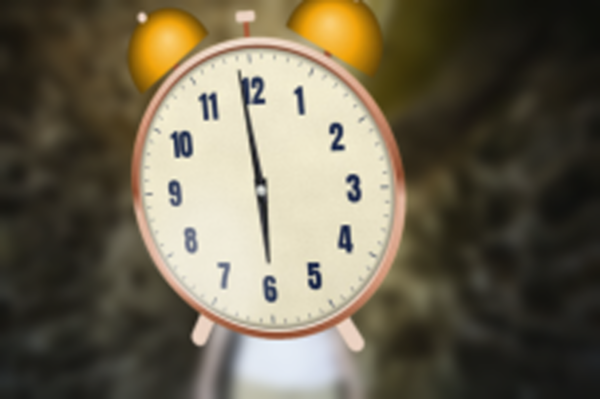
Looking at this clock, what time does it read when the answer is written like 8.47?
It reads 5.59
